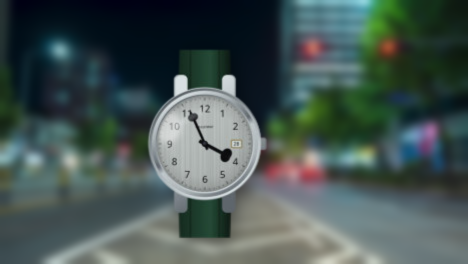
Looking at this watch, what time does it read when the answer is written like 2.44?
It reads 3.56
